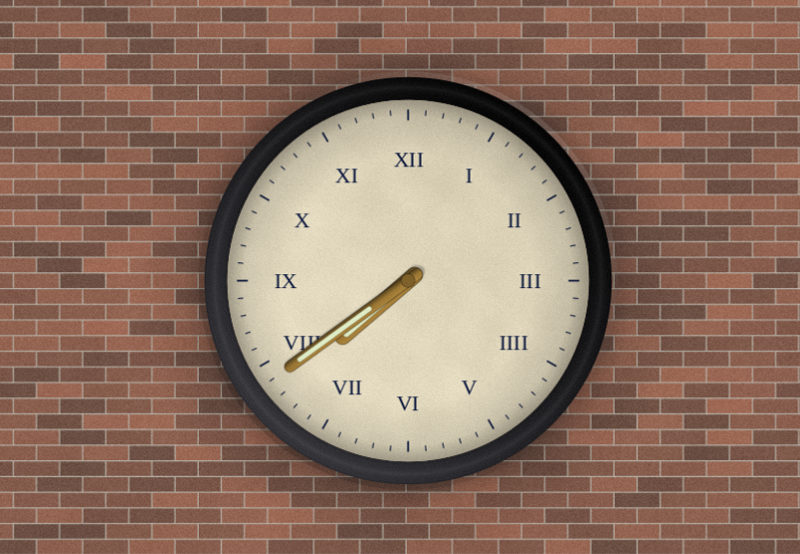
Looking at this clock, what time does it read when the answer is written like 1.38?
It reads 7.39
